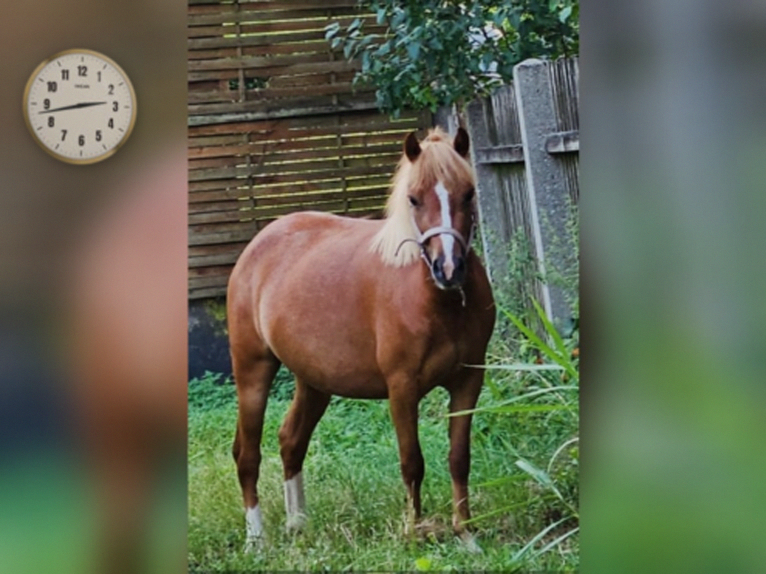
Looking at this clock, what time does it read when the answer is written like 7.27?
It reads 2.43
